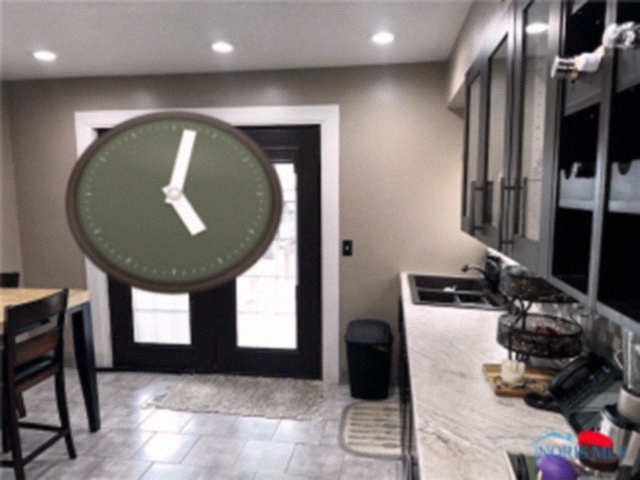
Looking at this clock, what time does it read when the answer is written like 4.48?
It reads 5.02
